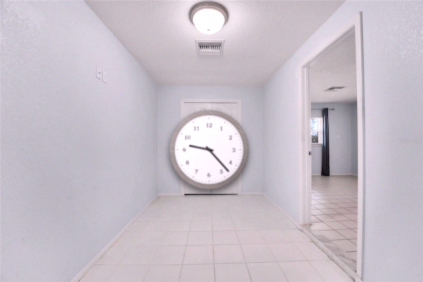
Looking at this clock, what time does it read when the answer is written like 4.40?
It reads 9.23
